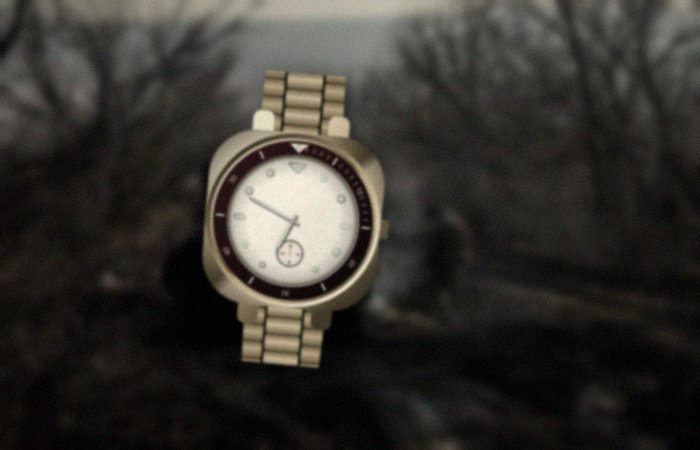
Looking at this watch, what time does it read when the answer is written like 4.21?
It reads 6.49
